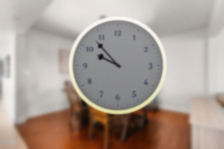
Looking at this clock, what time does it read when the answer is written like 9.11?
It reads 9.53
